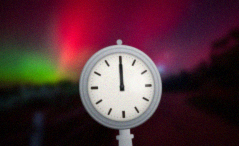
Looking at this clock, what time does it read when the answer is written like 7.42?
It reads 12.00
